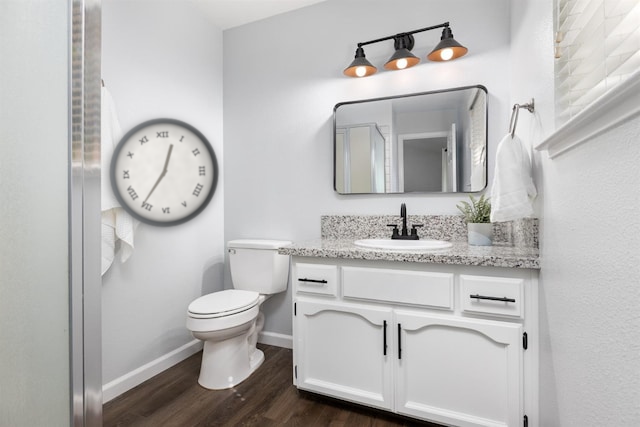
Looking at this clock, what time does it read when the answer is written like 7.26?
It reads 12.36
